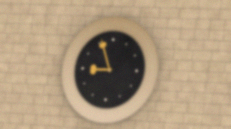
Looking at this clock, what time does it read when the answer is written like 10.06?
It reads 8.56
